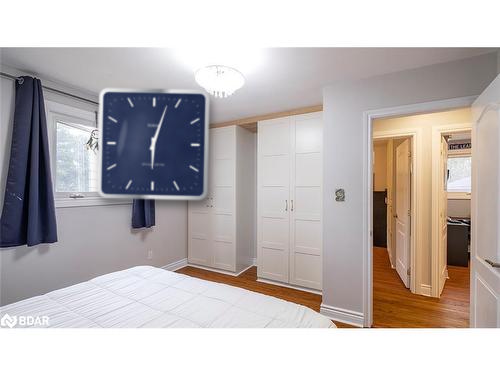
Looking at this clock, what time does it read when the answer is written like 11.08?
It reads 6.03
